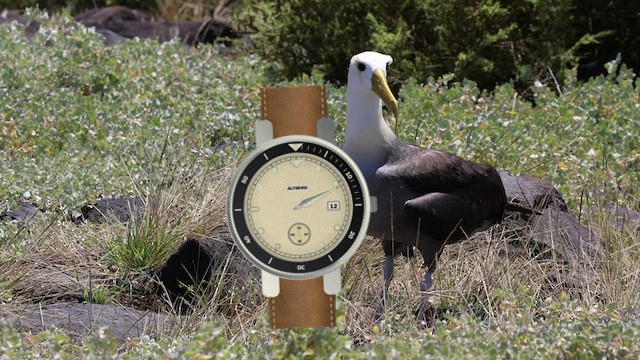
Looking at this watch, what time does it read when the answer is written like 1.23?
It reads 2.11
